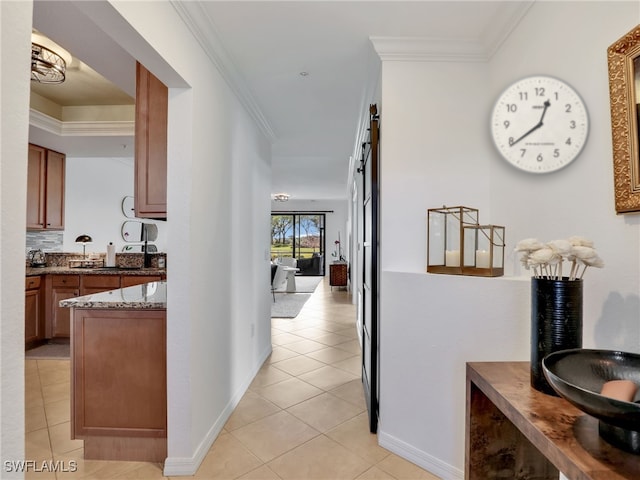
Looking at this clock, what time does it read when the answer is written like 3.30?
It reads 12.39
